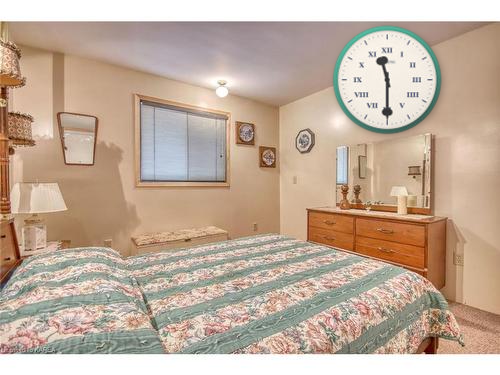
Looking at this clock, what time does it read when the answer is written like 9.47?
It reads 11.30
